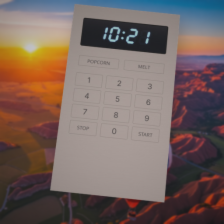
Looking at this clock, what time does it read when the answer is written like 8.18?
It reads 10.21
